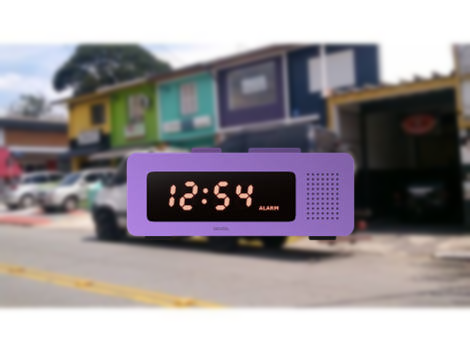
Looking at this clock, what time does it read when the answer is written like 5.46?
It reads 12.54
